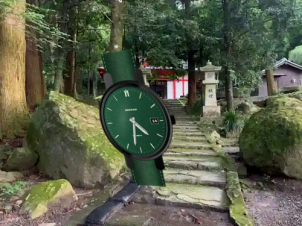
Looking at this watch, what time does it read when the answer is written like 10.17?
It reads 4.32
